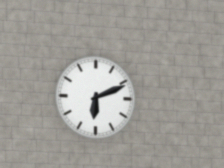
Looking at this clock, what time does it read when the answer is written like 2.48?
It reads 6.11
